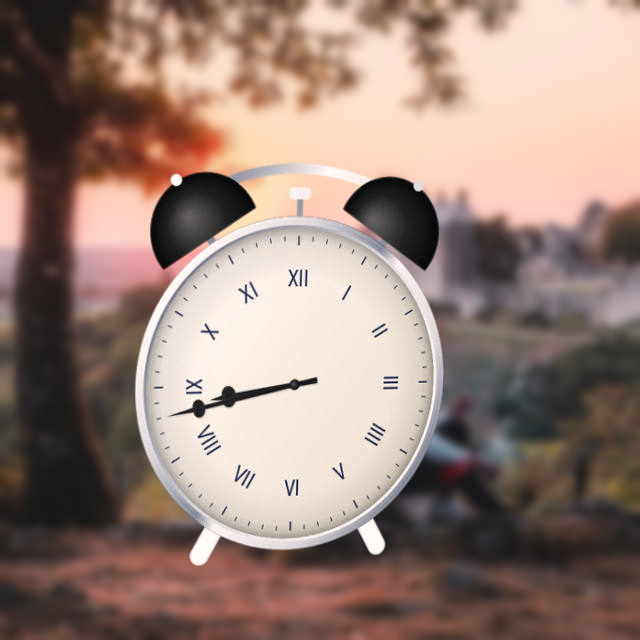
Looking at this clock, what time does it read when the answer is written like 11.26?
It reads 8.43
